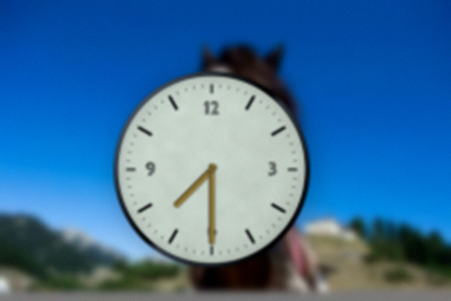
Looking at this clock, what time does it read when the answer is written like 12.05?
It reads 7.30
